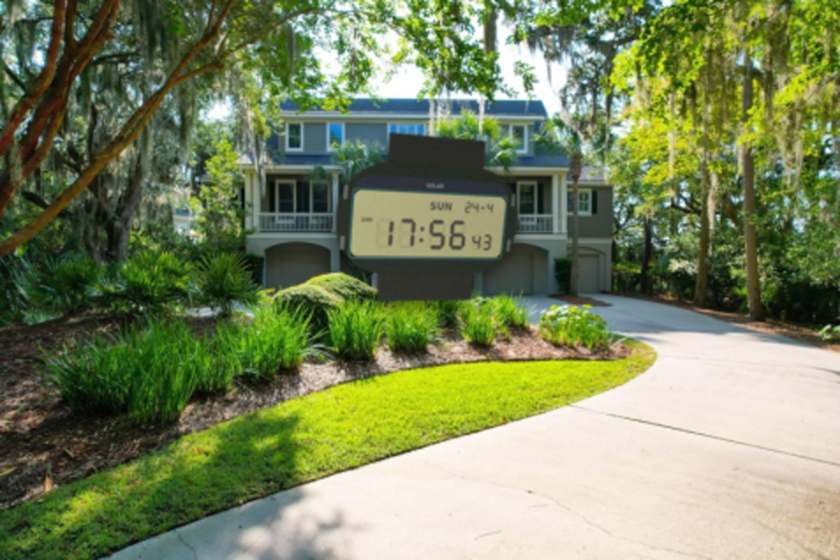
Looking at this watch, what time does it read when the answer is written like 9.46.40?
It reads 17.56.43
